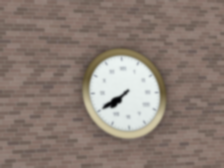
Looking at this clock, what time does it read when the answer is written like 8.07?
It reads 7.40
